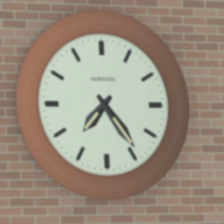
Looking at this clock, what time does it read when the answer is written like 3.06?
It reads 7.24
